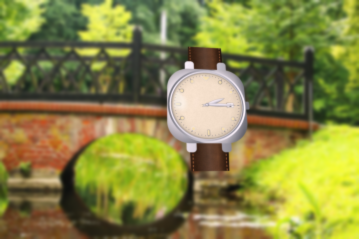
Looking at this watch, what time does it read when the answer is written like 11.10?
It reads 2.15
